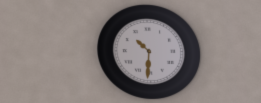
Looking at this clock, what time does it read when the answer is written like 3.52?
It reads 10.31
